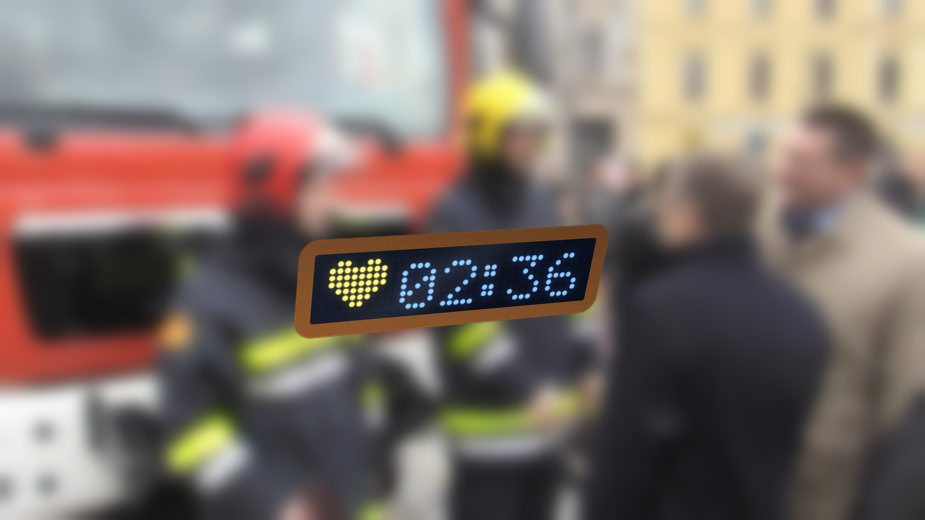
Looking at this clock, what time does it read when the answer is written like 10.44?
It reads 2.36
